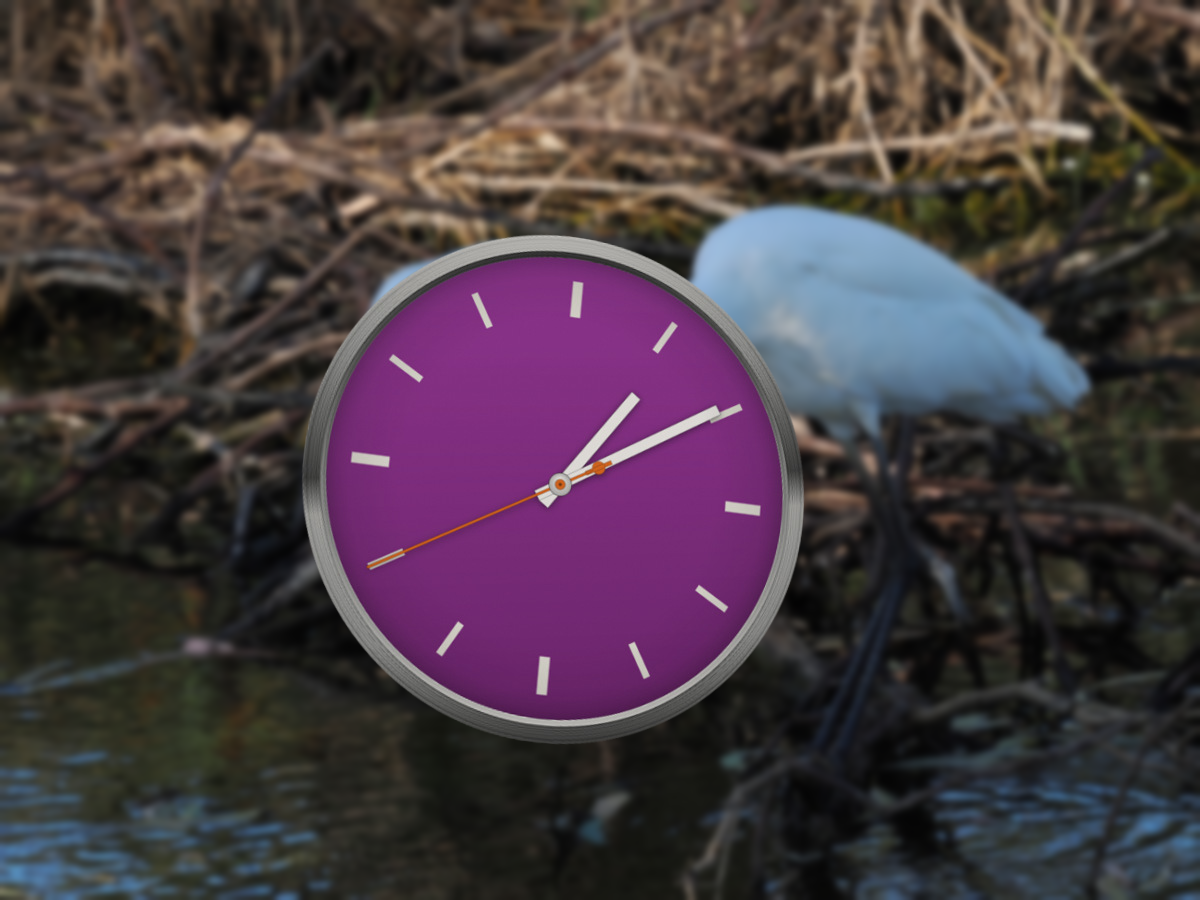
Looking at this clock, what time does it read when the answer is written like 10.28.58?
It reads 1.09.40
